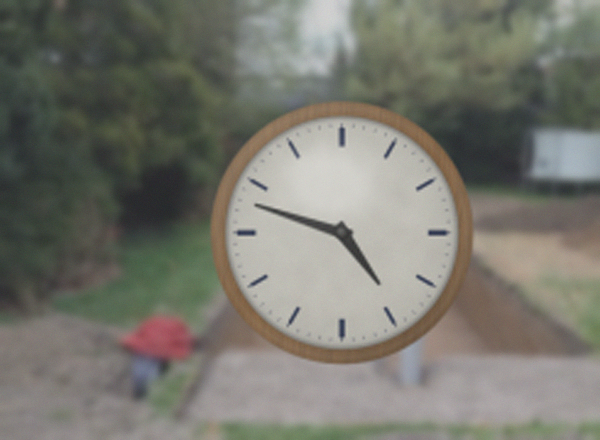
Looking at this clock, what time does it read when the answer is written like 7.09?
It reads 4.48
